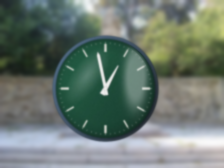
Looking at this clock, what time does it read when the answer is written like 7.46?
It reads 12.58
